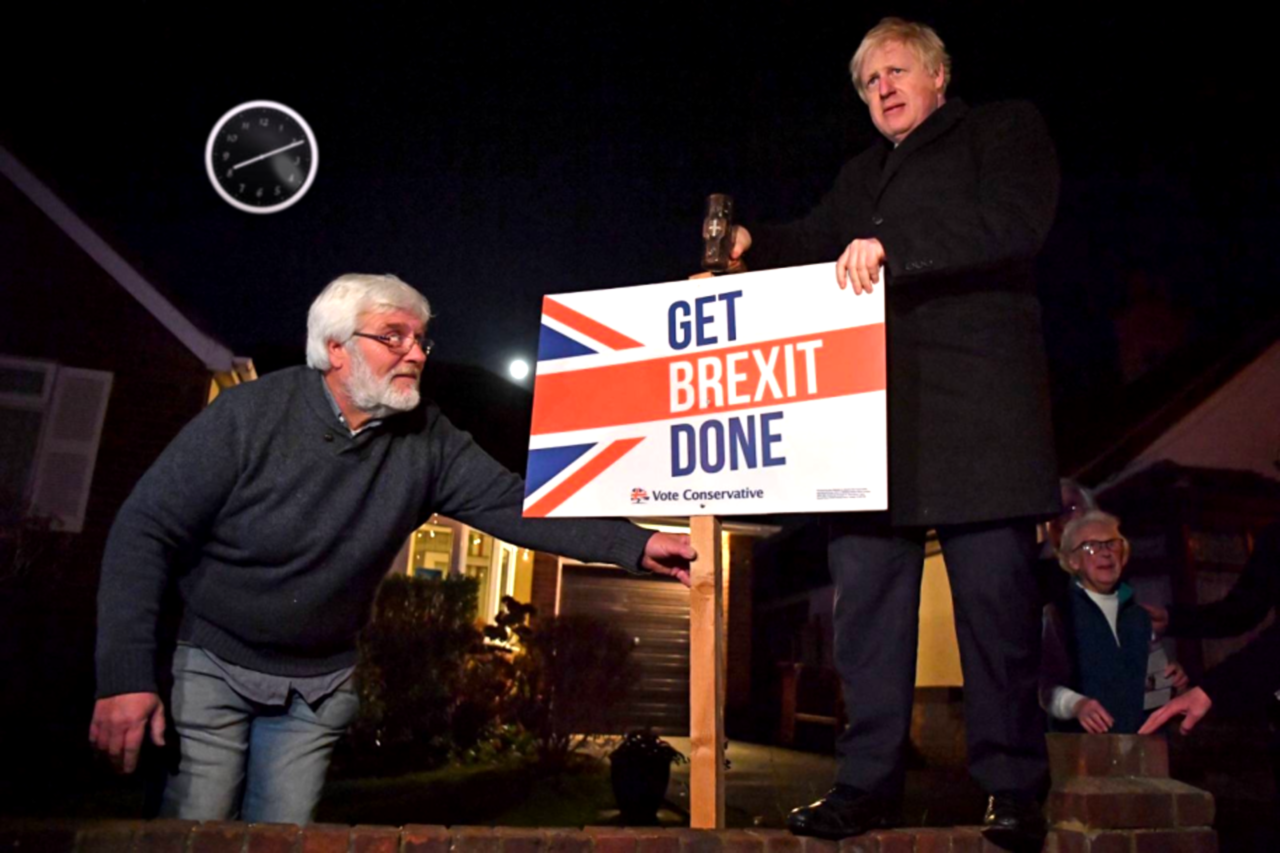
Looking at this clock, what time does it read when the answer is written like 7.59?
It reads 8.11
